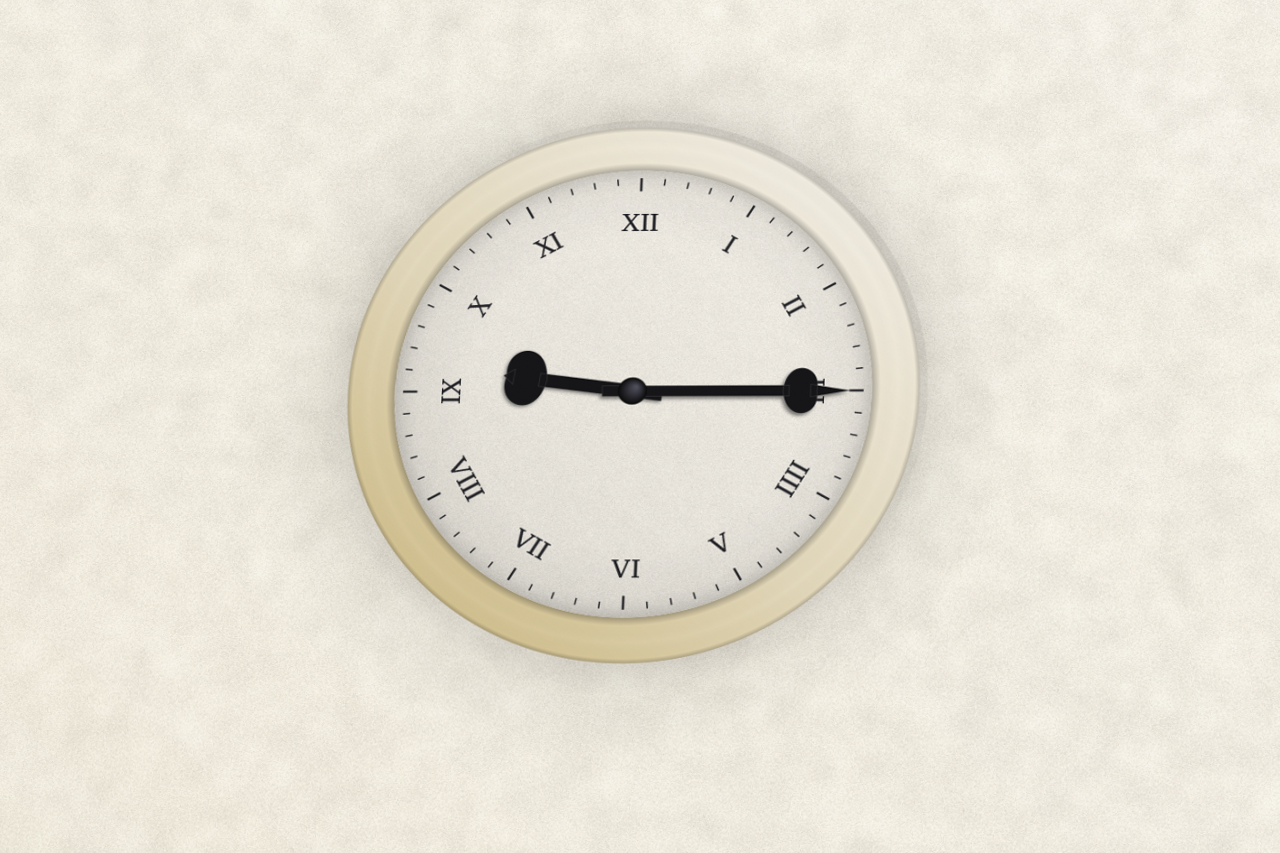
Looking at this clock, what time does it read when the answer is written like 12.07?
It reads 9.15
